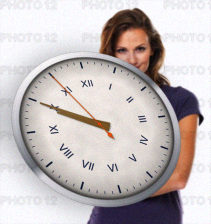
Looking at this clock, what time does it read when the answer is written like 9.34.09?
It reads 9.49.55
